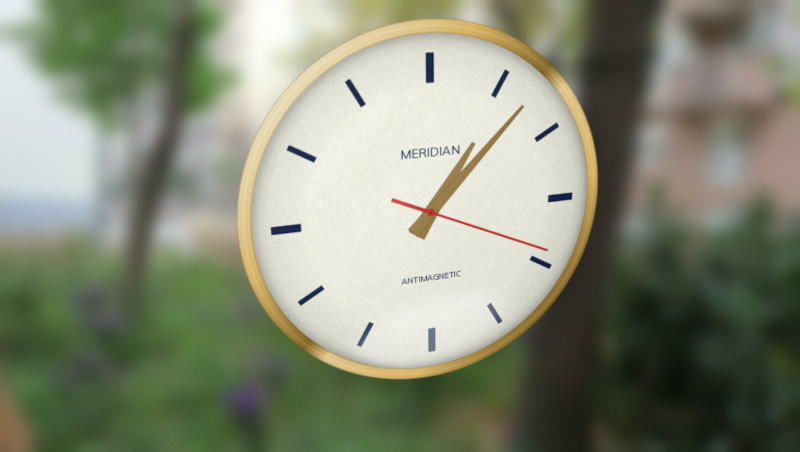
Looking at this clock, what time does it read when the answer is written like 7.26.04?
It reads 1.07.19
